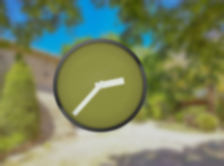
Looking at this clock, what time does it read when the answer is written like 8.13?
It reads 2.37
